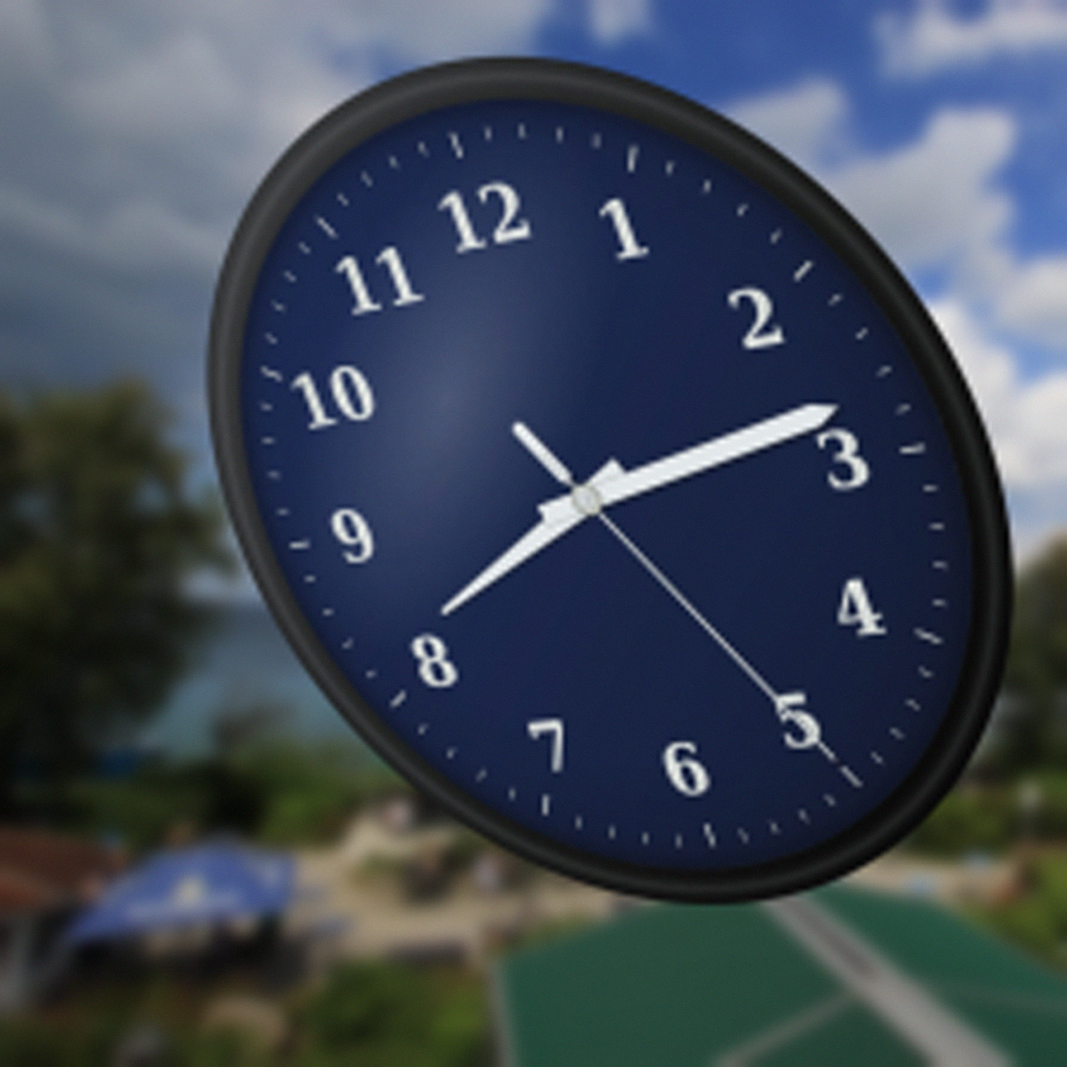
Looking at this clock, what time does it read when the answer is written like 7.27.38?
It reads 8.13.25
